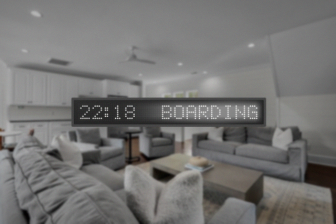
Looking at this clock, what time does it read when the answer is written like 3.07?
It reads 22.18
